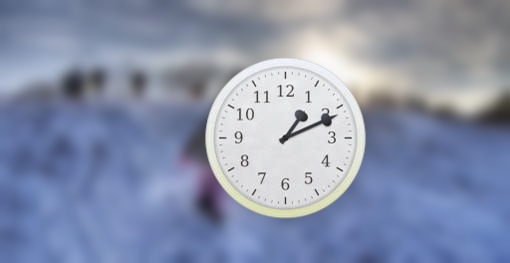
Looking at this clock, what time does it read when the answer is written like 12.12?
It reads 1.11
